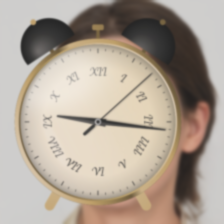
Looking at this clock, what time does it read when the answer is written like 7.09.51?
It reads 9.16.08
